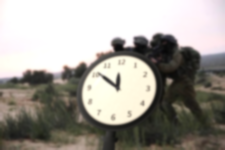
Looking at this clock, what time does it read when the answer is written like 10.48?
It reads 11.51
